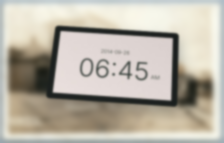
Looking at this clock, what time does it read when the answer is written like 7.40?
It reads 6.45
